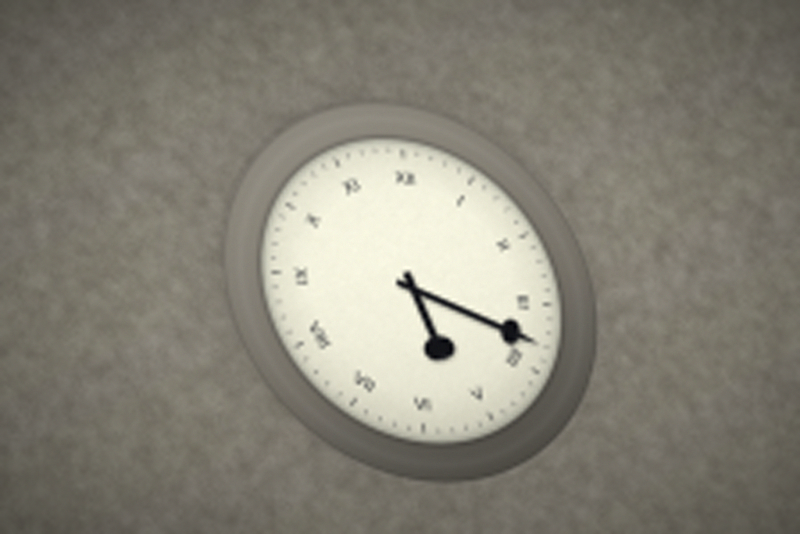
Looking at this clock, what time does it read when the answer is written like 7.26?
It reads 5.18
